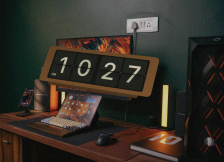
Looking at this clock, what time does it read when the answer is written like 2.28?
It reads 10.27
